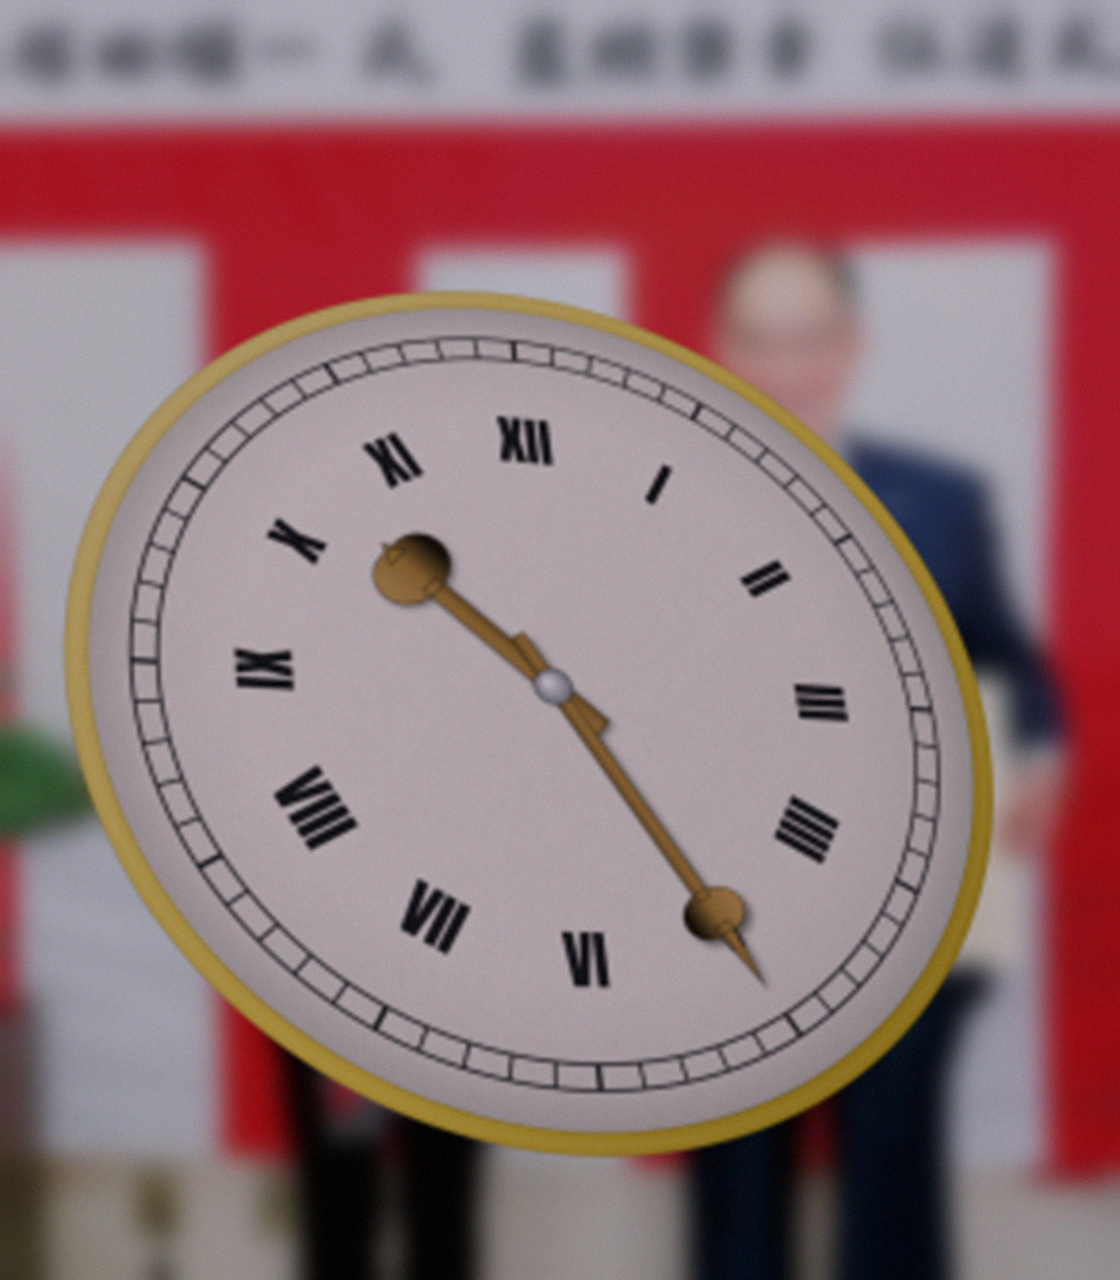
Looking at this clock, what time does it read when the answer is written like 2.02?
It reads 10.25
